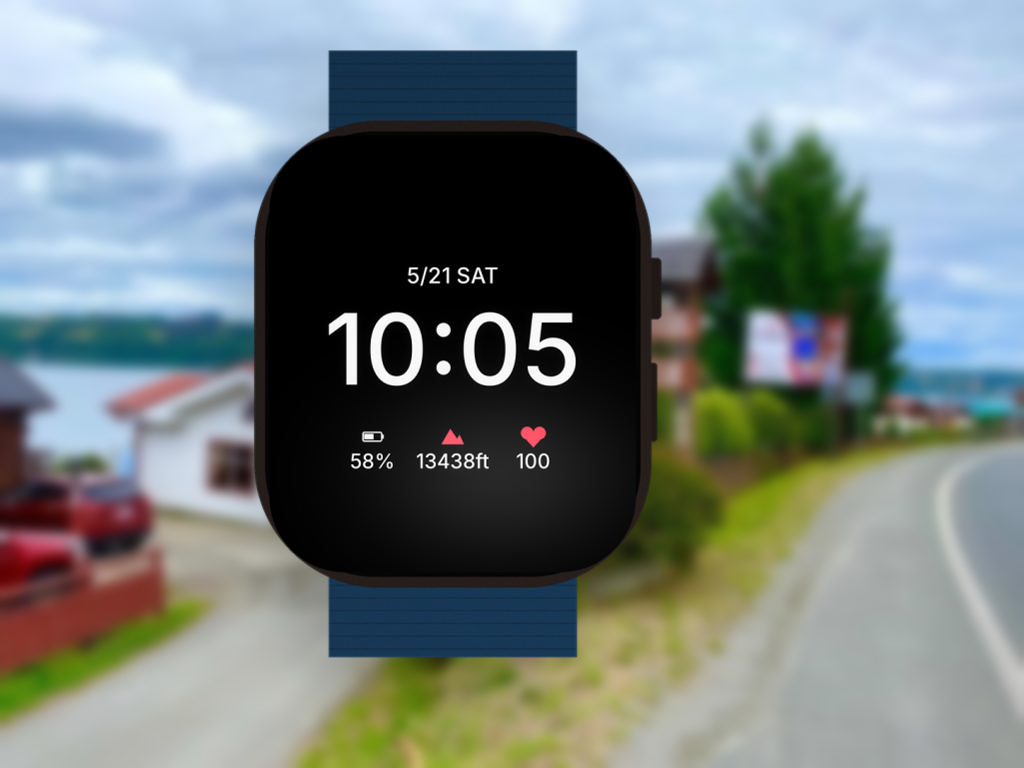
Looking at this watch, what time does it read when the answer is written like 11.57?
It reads 10.05
